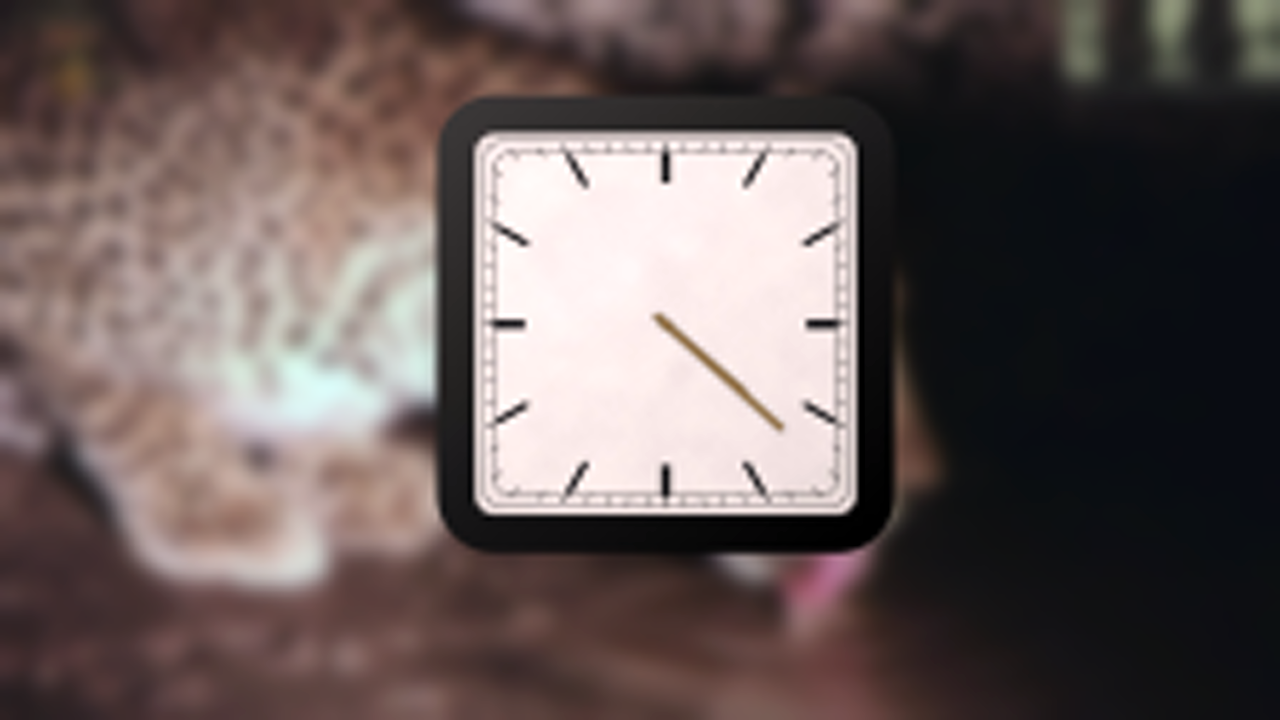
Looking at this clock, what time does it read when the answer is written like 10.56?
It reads 4.22
